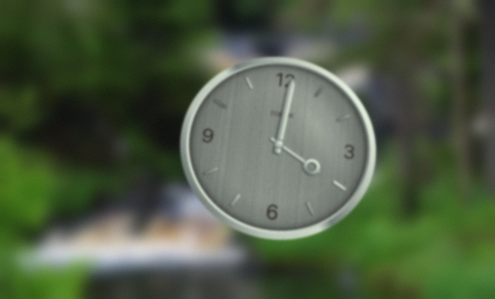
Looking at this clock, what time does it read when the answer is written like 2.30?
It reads 4.01
